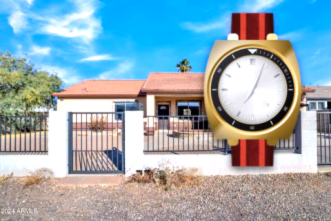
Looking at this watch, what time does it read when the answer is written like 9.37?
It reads 7.04
